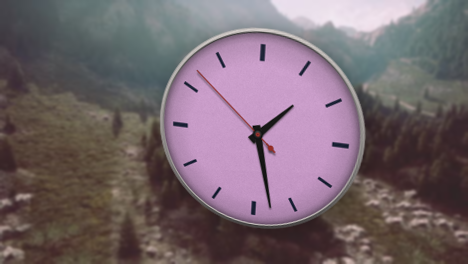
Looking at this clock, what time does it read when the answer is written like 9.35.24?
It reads 1.27.52
